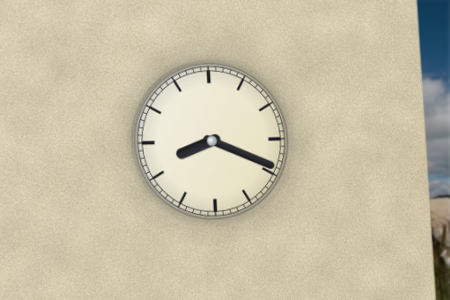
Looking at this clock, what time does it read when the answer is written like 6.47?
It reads 8.19
